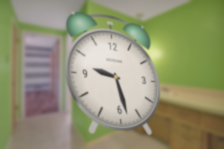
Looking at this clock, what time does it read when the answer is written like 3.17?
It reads 9.28
